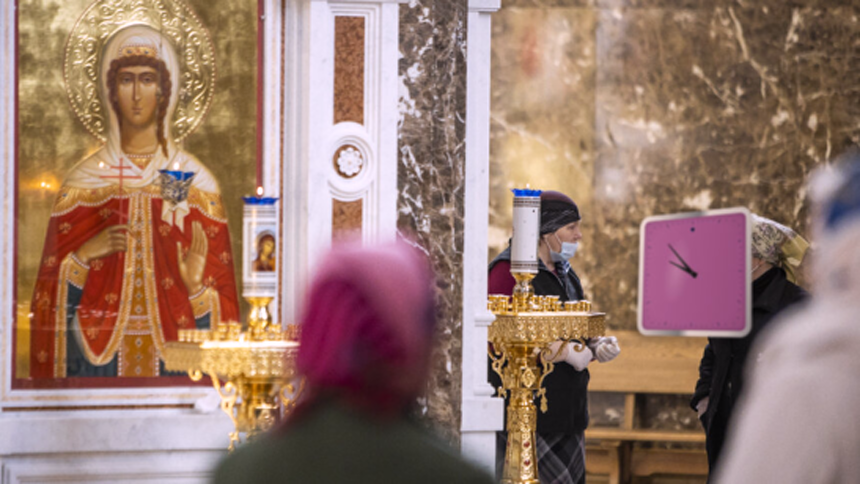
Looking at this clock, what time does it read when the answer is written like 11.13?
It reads 9.53
